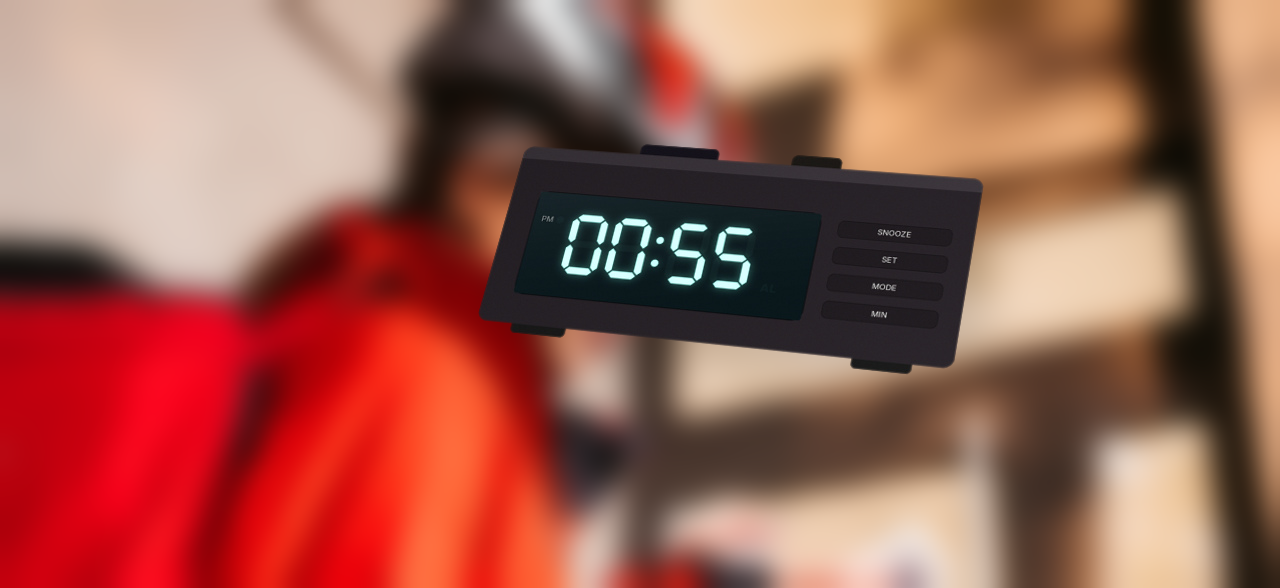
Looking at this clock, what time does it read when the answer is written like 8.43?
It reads 0.55
